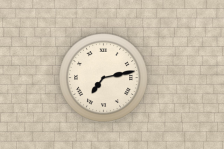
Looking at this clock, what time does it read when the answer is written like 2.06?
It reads 7.13
